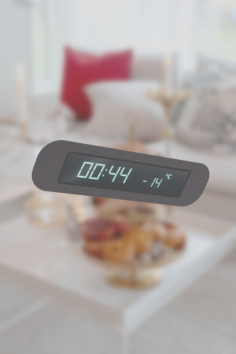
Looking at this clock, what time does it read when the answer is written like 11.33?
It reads 0.44
